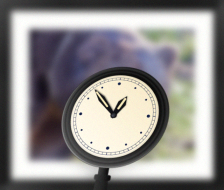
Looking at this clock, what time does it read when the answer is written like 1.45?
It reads 12.53
